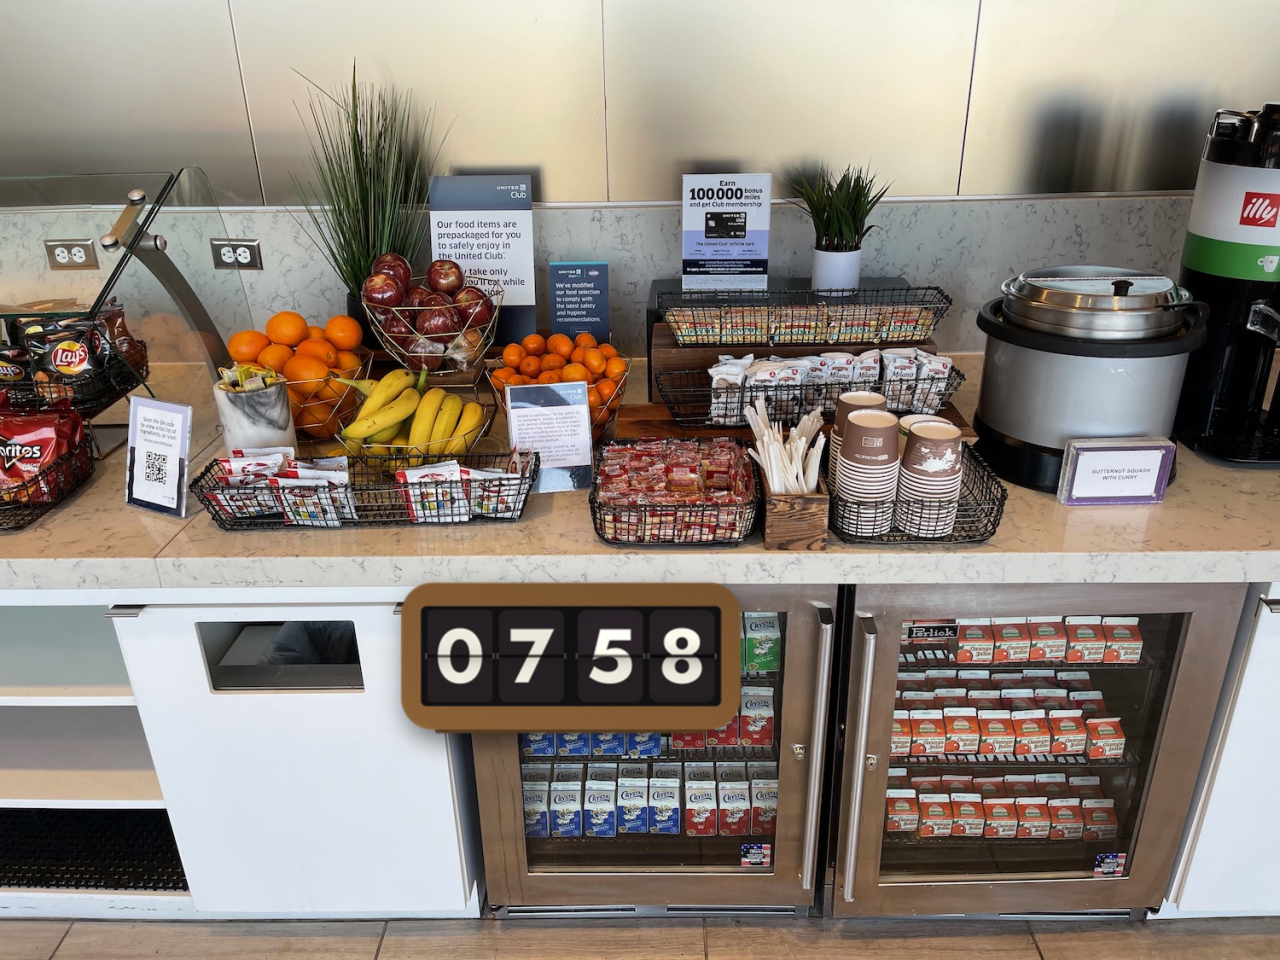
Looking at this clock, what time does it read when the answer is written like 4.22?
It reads 7.58
